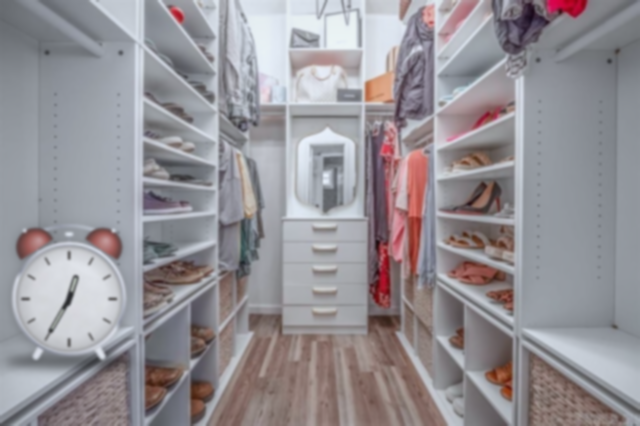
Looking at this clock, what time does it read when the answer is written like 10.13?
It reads 12.35
